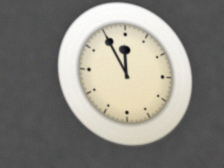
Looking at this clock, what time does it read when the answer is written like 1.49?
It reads 11.55
